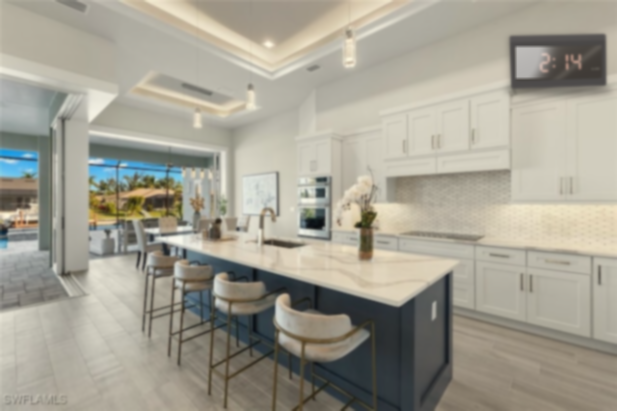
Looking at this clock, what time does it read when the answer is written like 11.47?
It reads 2.14
